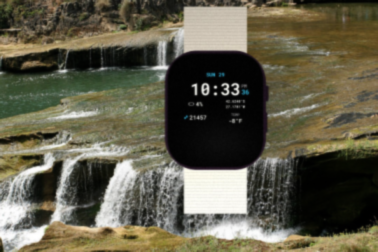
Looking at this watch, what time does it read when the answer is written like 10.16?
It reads 10.33
